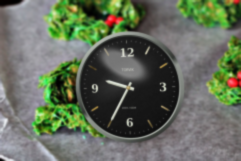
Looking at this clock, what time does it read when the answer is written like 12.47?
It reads 9.35
